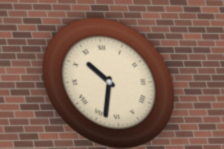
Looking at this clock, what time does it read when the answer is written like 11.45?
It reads 10.33
